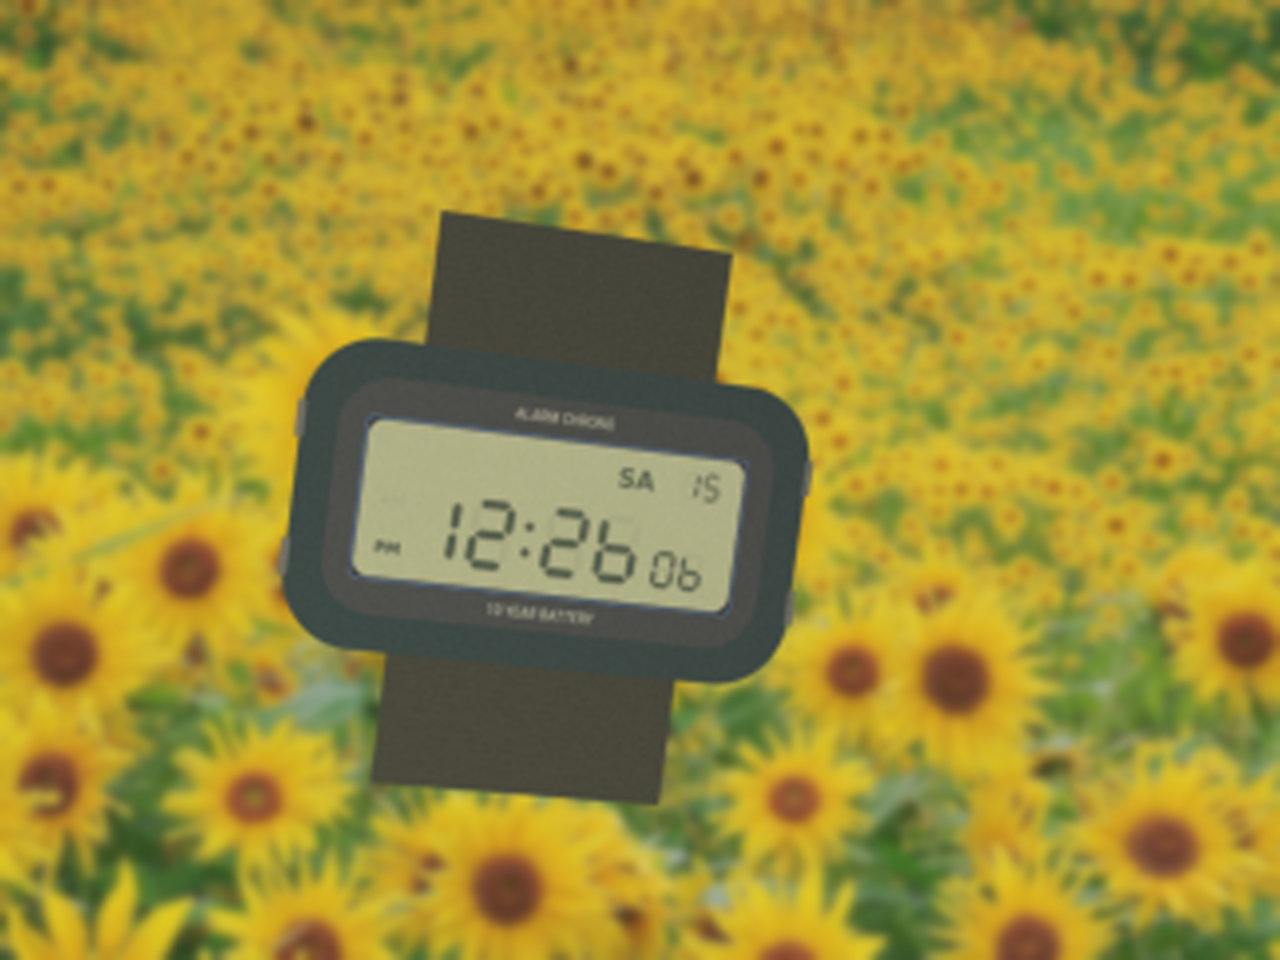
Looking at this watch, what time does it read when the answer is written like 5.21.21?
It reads 12.26.06
